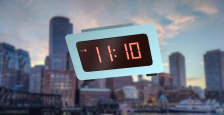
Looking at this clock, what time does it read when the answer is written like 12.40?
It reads 11.10
